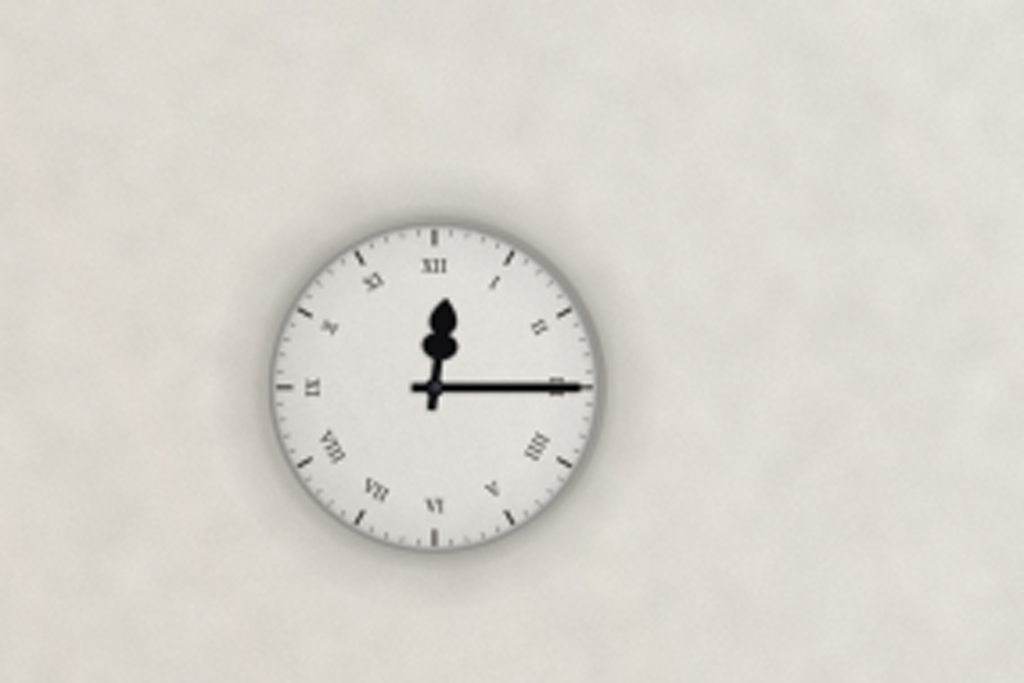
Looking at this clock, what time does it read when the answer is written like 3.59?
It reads 12.15
